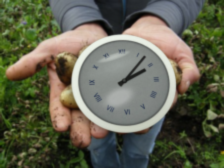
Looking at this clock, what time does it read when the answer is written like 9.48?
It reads 2.07
